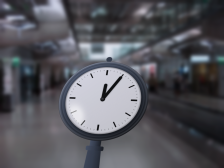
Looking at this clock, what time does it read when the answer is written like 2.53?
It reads 12.05
